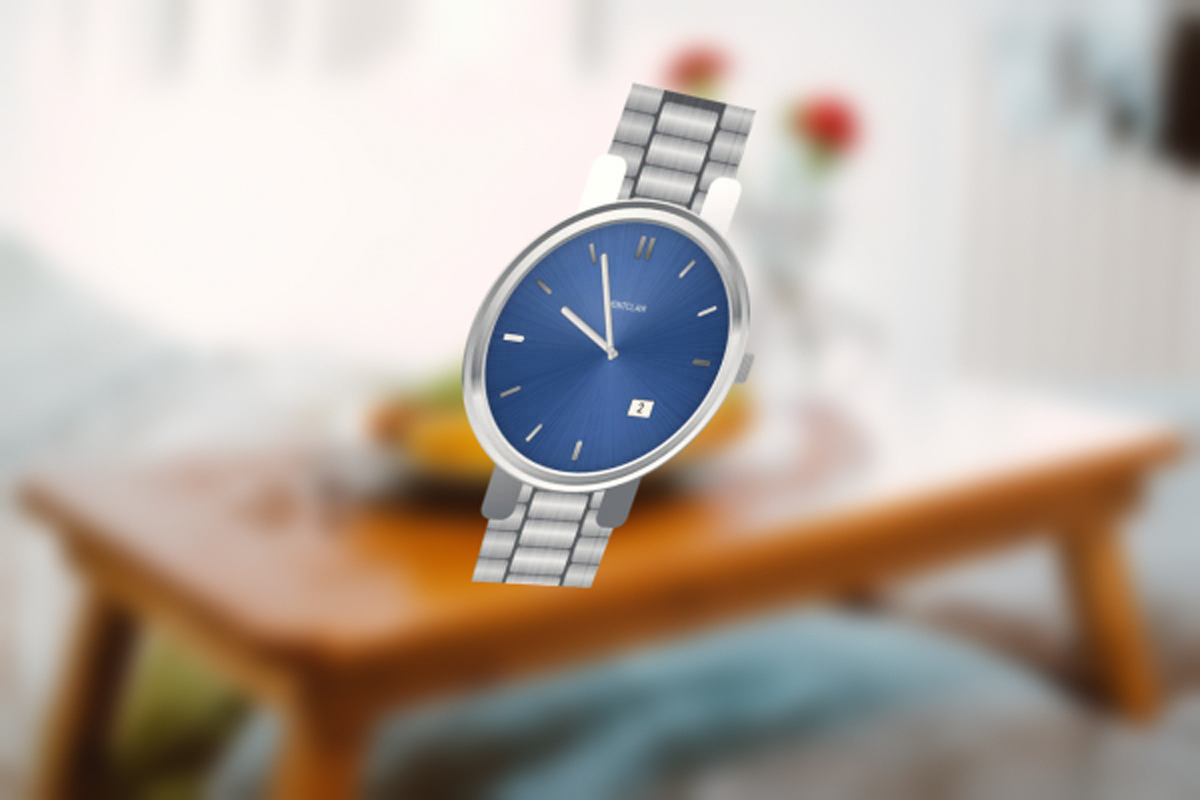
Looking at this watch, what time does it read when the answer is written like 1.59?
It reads 9.56
